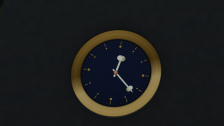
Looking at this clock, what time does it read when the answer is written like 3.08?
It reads 12.22
